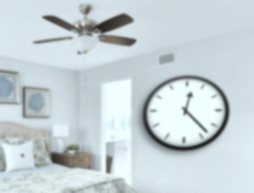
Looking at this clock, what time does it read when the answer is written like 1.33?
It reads 12.23
